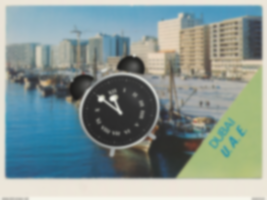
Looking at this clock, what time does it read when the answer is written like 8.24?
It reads 11.55
